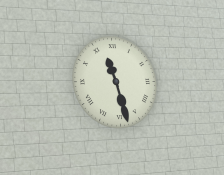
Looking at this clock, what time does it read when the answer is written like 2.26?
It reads 11.28
